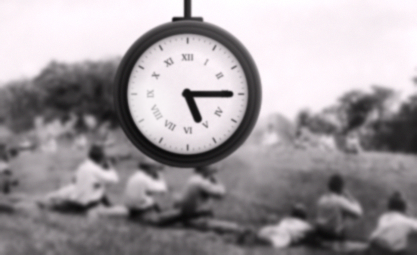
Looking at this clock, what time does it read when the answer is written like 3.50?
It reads 5.15
